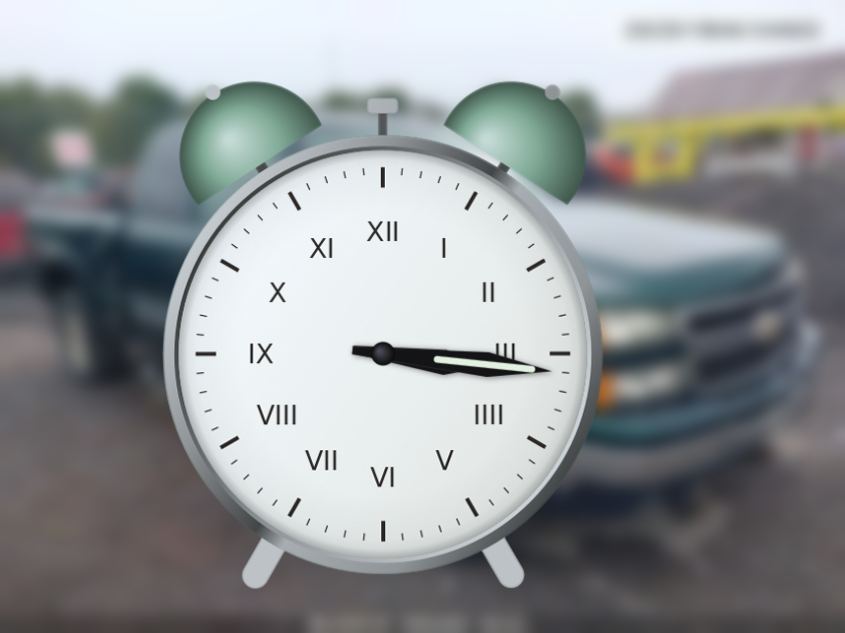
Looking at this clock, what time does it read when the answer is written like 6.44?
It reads 3.16
